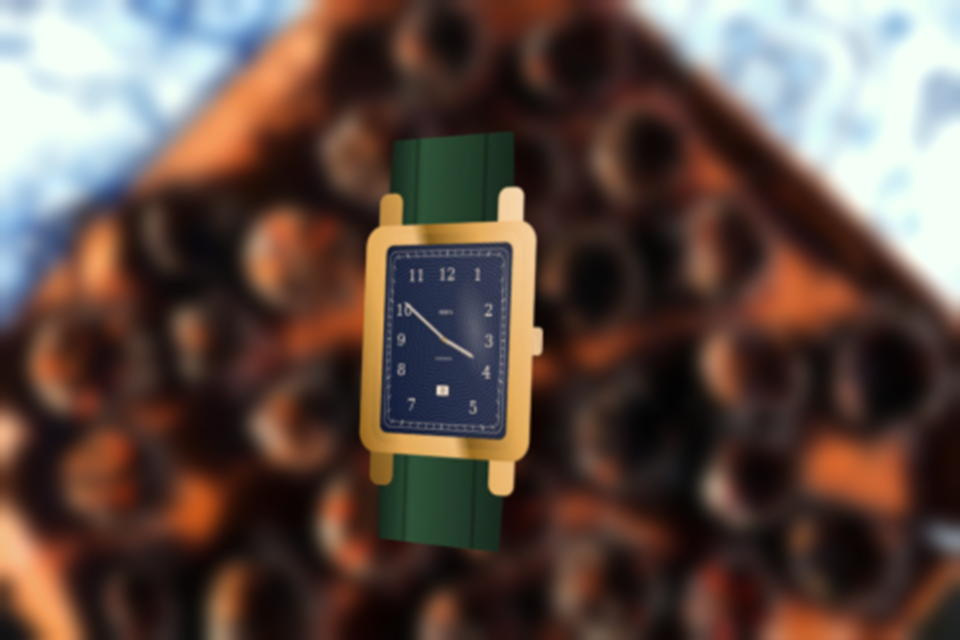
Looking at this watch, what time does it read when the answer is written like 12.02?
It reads 3.51
